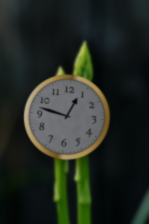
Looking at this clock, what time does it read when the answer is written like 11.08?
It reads 12.47
